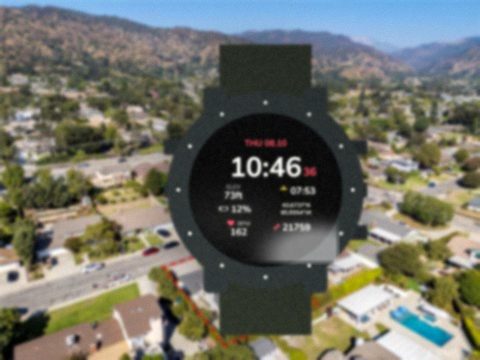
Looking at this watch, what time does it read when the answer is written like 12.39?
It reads 10.46
